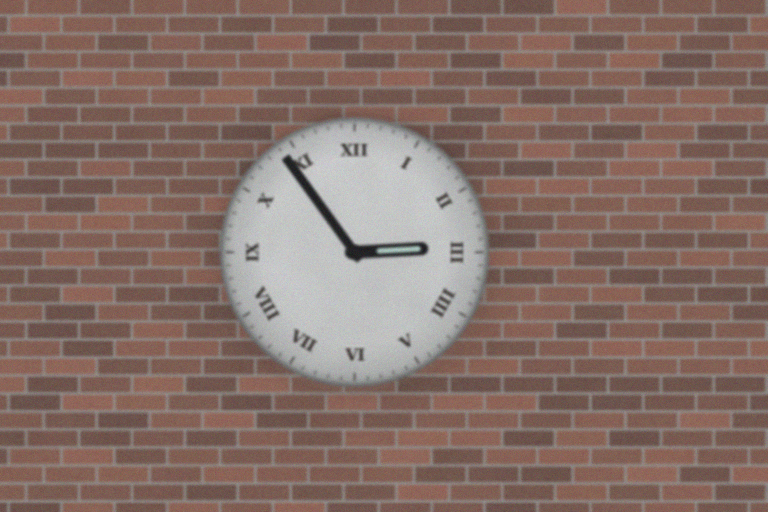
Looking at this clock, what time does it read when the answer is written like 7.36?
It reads 2.54
